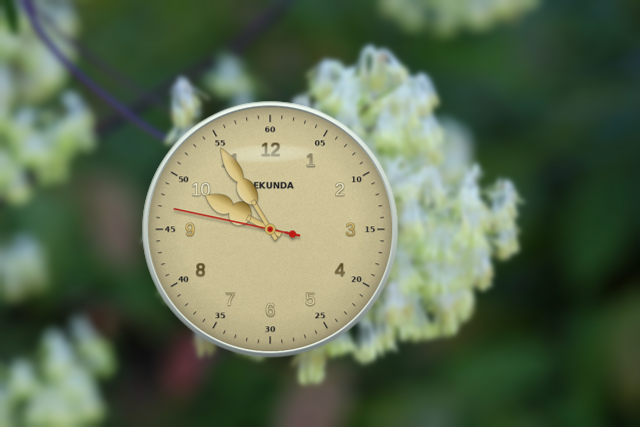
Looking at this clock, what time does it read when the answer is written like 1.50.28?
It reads 9.54.47
